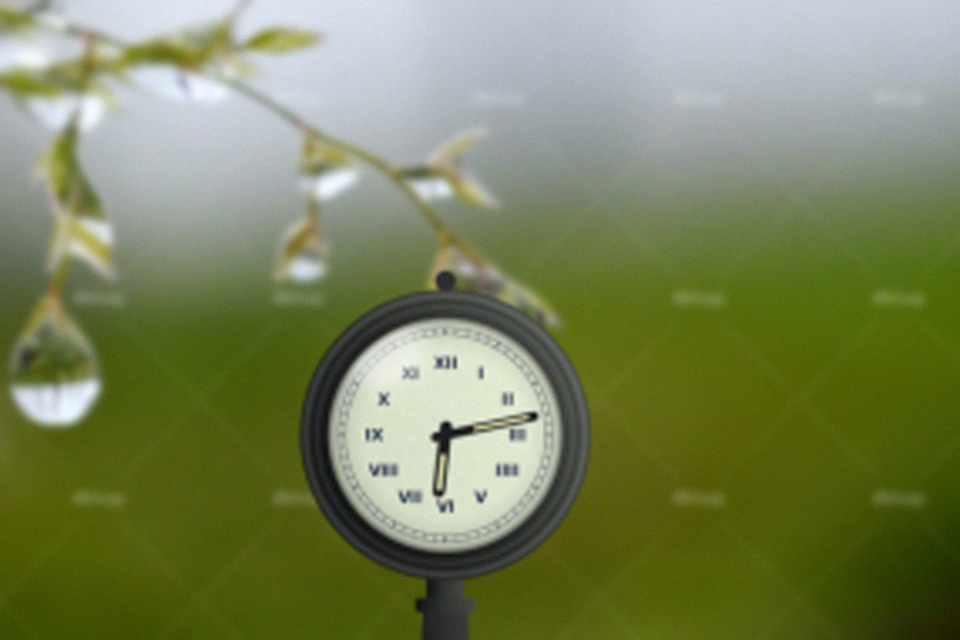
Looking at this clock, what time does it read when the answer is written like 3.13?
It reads 6.13
